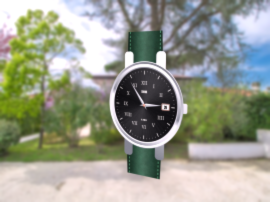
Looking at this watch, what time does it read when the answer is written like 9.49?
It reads 2.54
